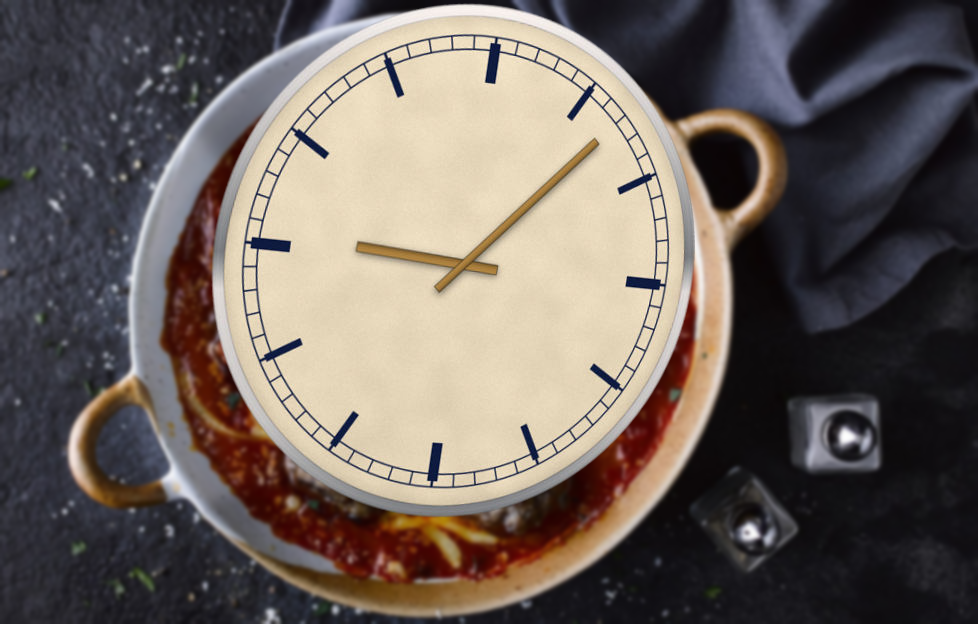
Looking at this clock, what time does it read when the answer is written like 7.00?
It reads 9.07
